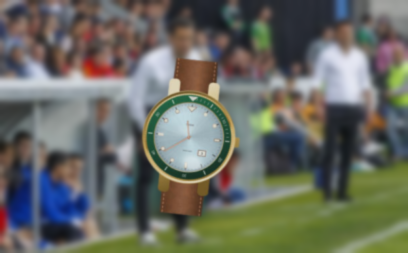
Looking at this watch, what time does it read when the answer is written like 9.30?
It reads 11.39
